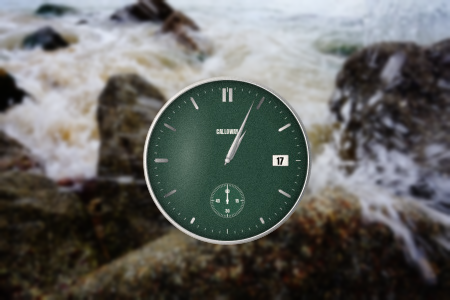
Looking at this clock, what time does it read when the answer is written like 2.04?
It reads 1.04
